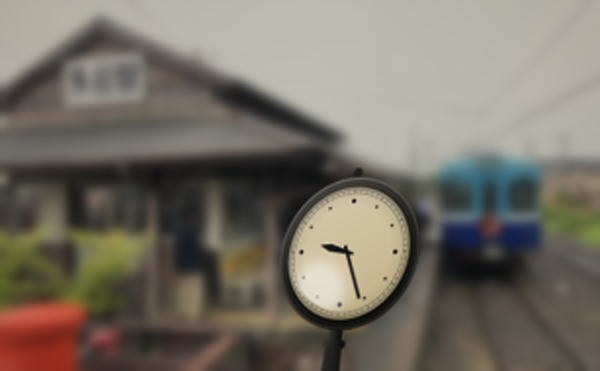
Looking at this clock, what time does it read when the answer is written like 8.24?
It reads 9.26
